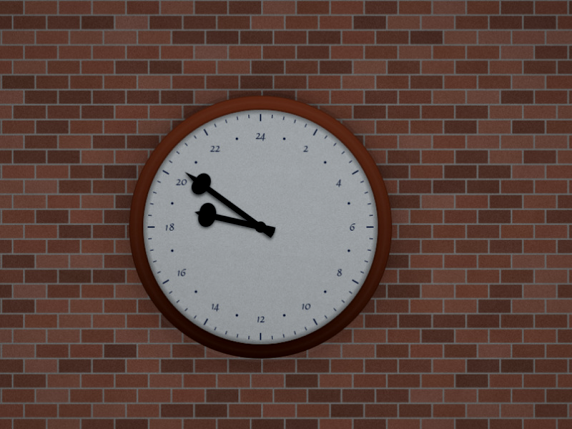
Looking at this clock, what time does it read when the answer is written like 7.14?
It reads 18.51
